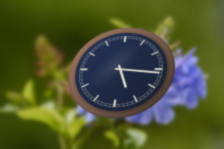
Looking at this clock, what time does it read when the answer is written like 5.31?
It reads 5.16
